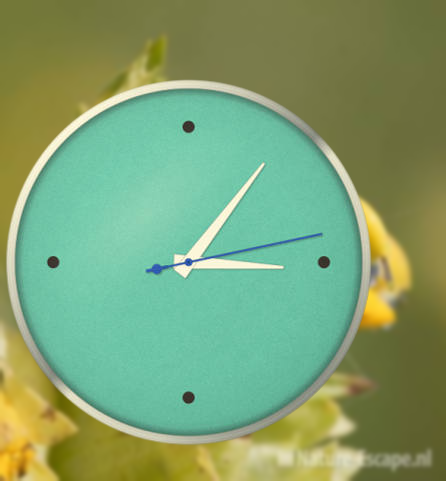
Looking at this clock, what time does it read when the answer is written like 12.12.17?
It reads 3.06.13
